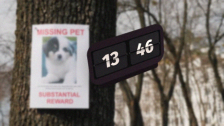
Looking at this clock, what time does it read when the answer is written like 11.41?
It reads 13.46
